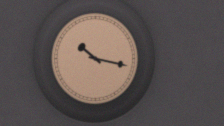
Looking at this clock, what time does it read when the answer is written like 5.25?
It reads 10.17
